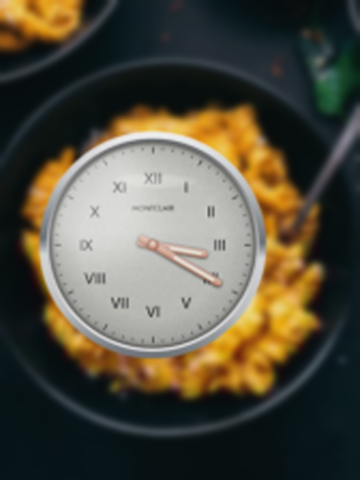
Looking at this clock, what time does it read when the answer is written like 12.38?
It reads 3.20
